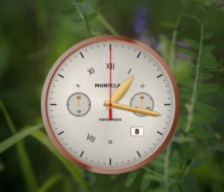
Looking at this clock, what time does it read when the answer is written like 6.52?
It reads 1.17
